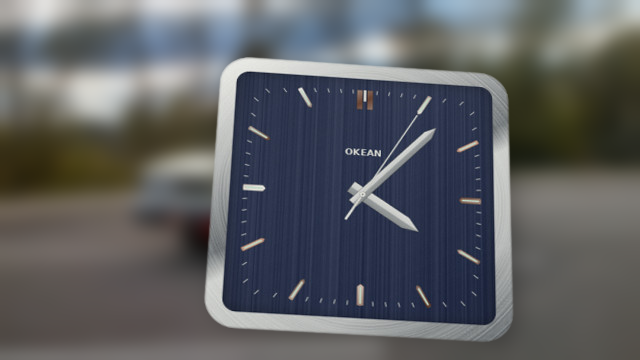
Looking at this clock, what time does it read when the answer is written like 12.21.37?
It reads 4.07.05
